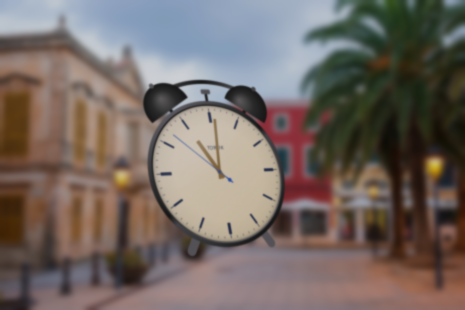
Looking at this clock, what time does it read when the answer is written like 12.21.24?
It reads 11.00.52
